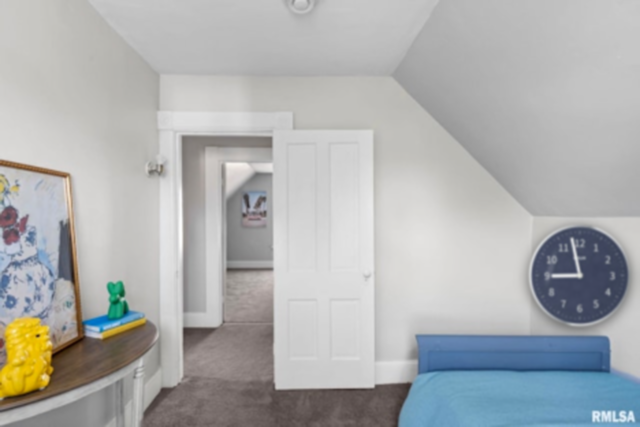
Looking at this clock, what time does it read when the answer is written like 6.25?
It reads 8.58
